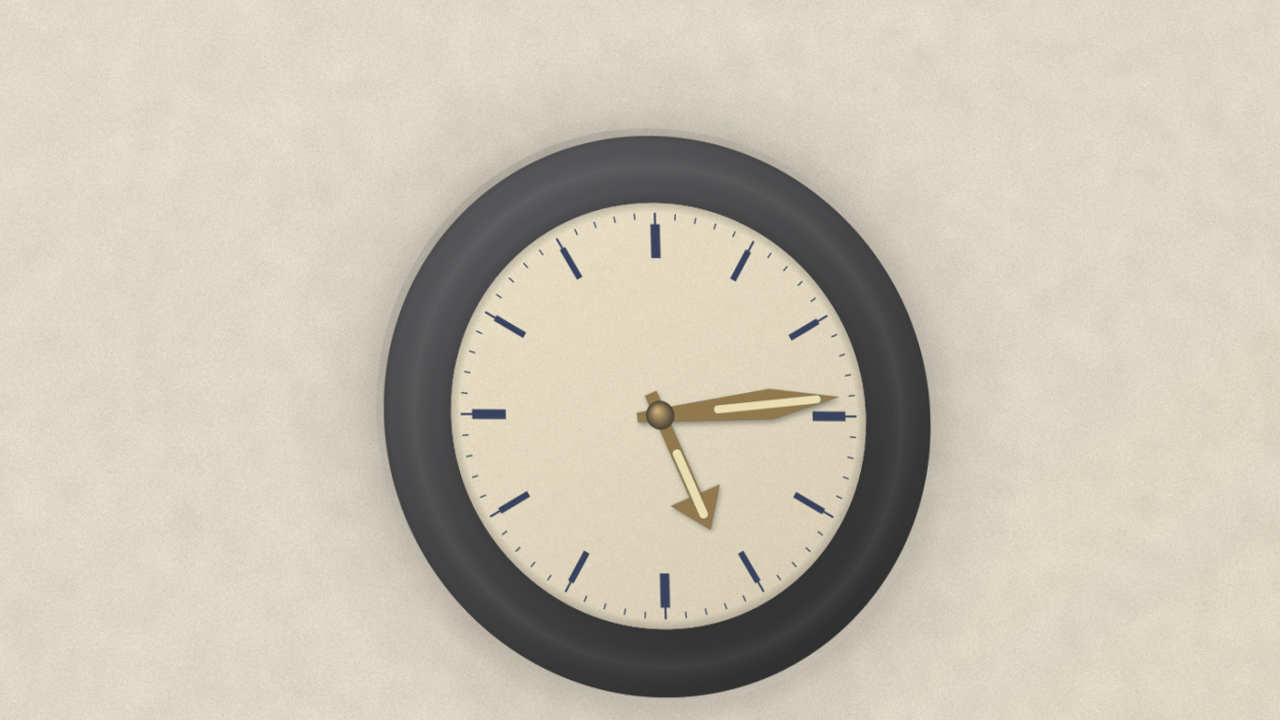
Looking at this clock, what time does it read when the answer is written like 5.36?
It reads 5.14
